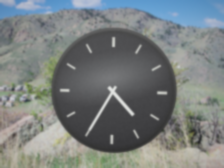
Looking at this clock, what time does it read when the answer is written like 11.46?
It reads 4.35
